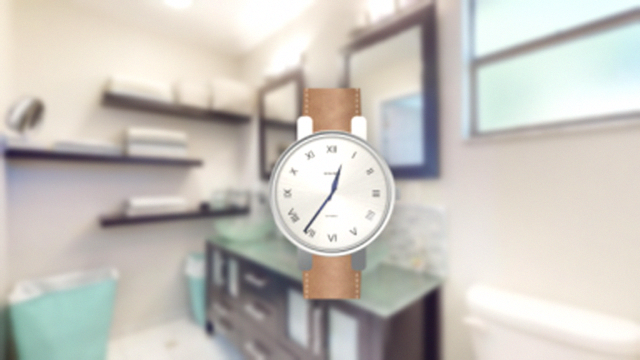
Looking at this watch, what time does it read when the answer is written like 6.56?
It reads 12.36
